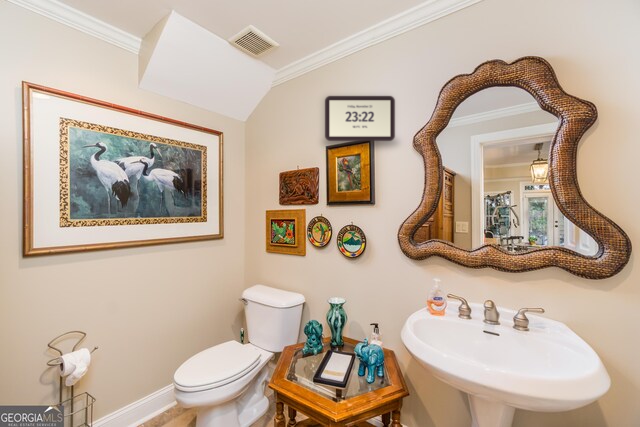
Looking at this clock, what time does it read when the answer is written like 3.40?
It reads 23.22
